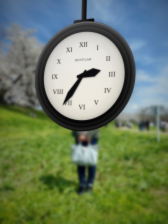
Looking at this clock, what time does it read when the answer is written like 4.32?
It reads 2.36
